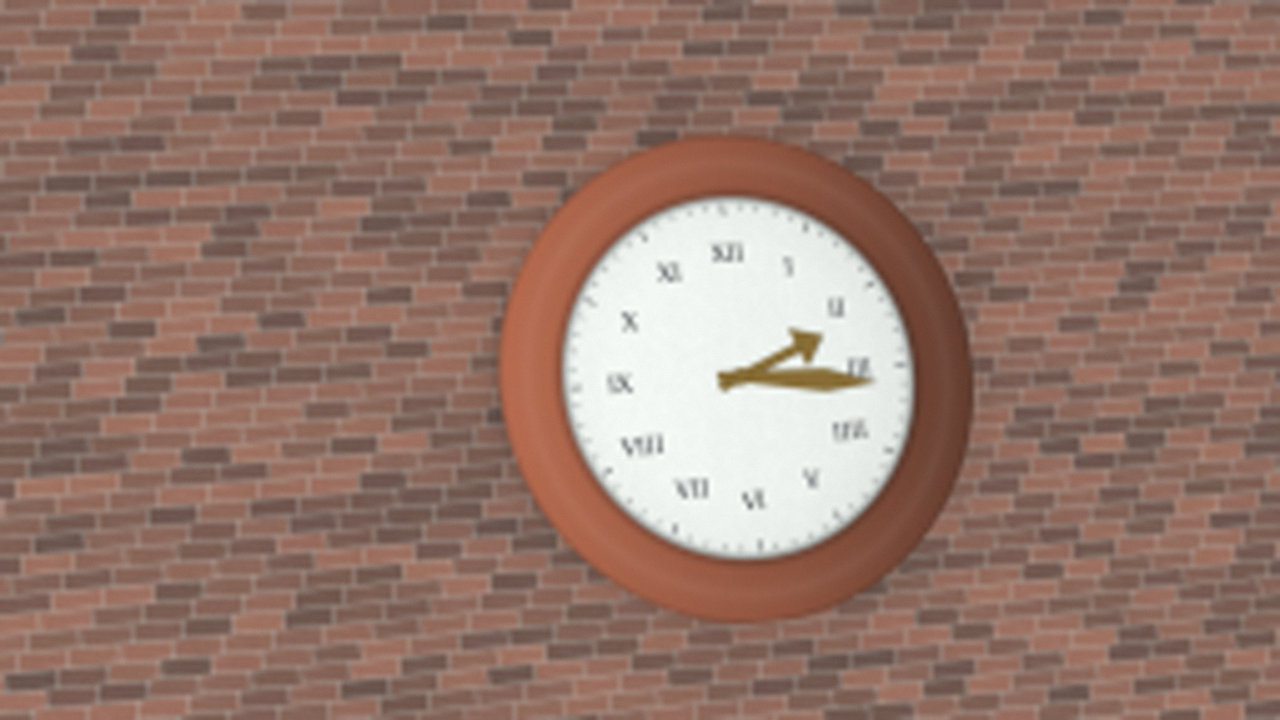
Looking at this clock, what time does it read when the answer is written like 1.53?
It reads 2.16
